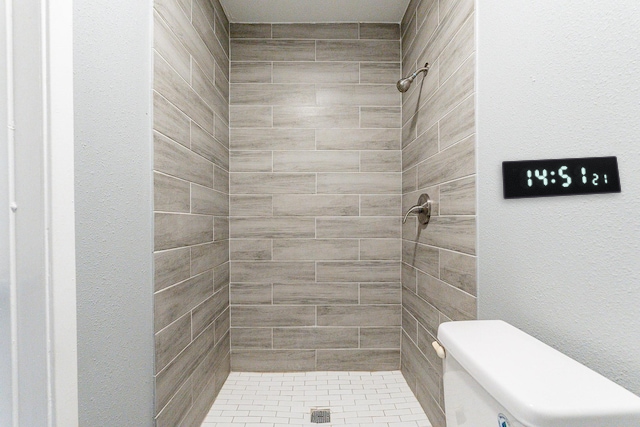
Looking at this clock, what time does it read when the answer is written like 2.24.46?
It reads 14.51.21
